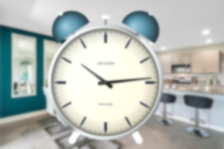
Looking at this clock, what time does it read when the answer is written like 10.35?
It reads 10.14
